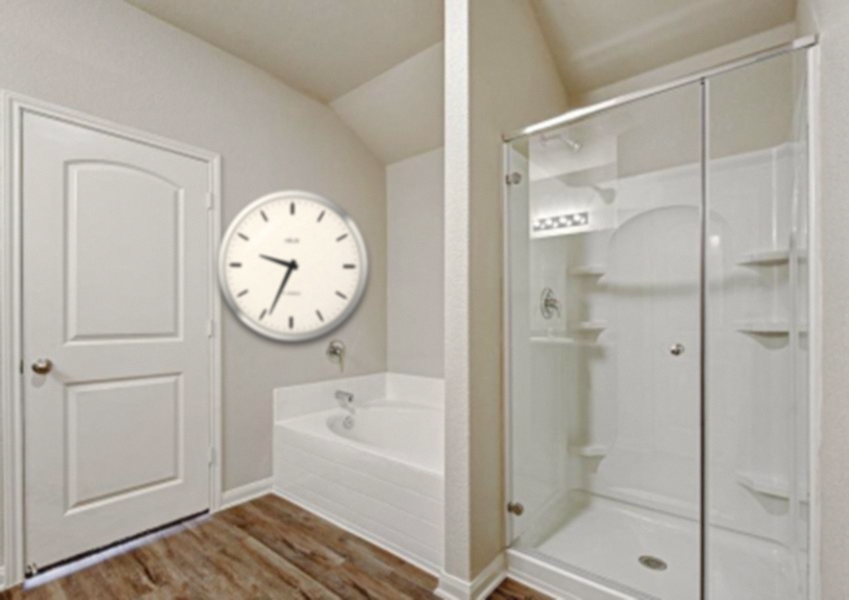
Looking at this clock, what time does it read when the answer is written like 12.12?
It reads 9.34
